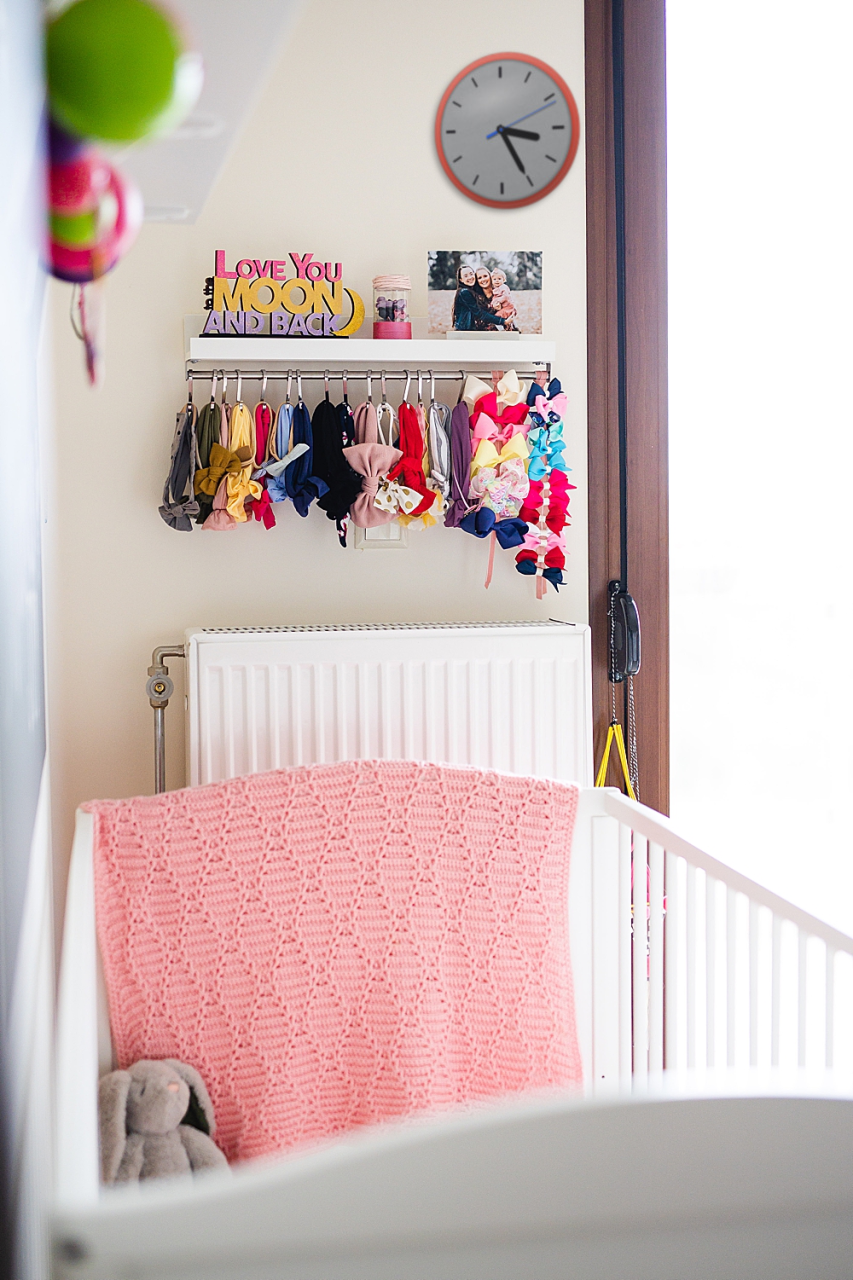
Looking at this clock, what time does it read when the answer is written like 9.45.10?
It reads 3.25.11
